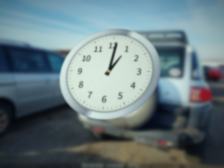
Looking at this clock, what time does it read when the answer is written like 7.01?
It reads 1.01
